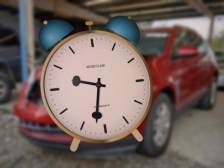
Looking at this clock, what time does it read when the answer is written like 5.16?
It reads 9.32
